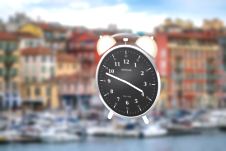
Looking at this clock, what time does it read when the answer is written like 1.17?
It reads 3.48
